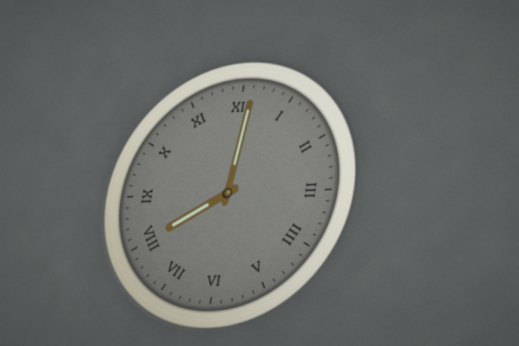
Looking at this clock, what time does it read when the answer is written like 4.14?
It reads 8.01
